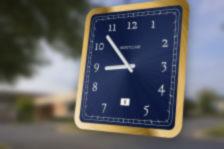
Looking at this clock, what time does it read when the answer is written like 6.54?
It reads 8.53
